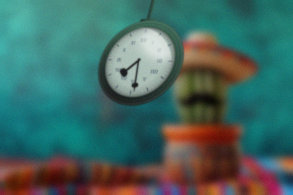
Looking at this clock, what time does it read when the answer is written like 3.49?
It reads 7.29
